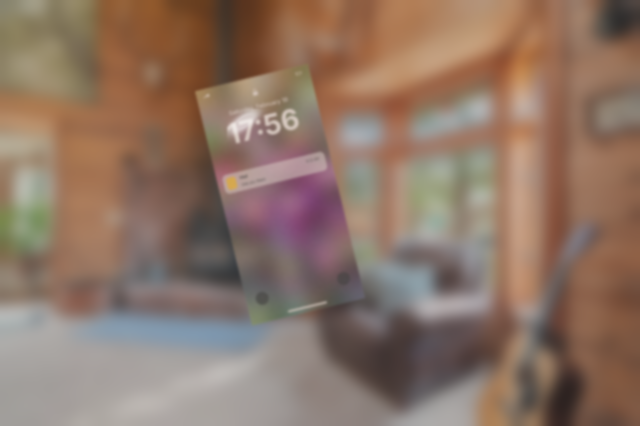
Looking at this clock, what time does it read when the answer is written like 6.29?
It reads 17.56
